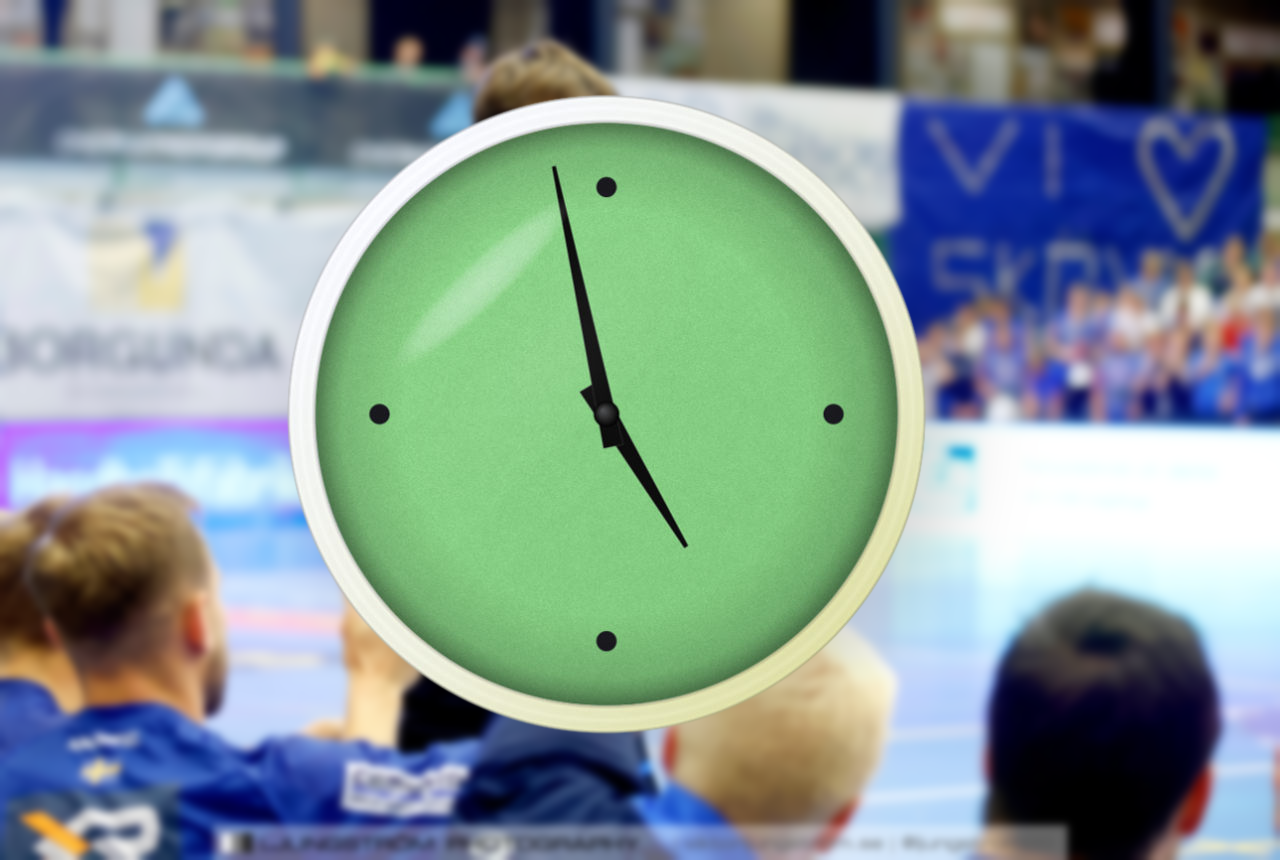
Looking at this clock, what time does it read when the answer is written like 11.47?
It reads 4.58
